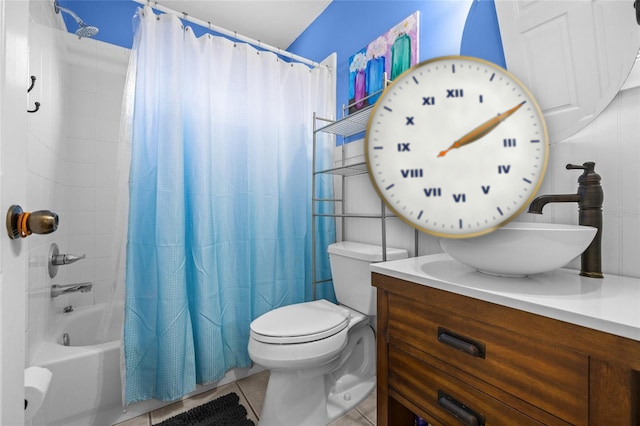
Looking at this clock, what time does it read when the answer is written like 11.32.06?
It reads 2.10.10
